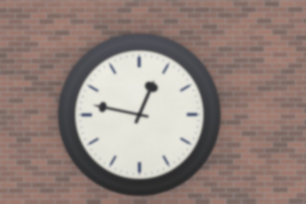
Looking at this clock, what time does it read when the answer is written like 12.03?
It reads 12.47
